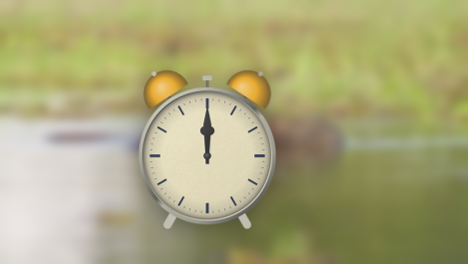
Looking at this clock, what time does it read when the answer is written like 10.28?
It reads 12.00
